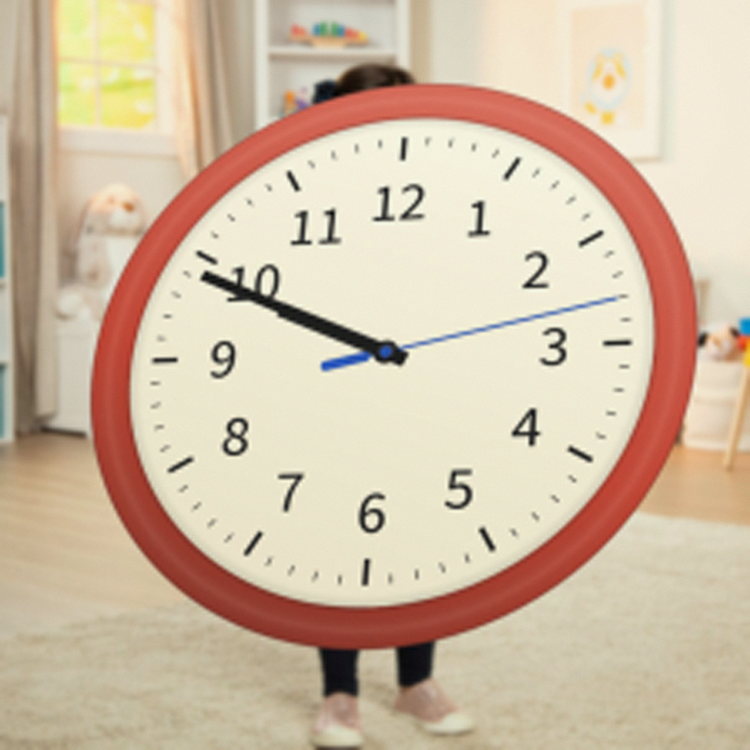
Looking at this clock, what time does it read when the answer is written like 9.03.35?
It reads 9.49.13
